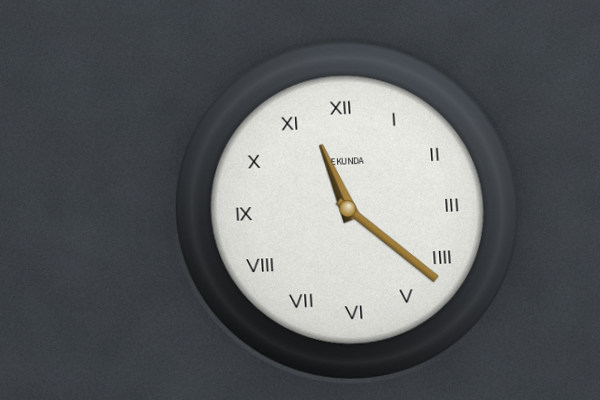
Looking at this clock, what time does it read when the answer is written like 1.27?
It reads 11.22
